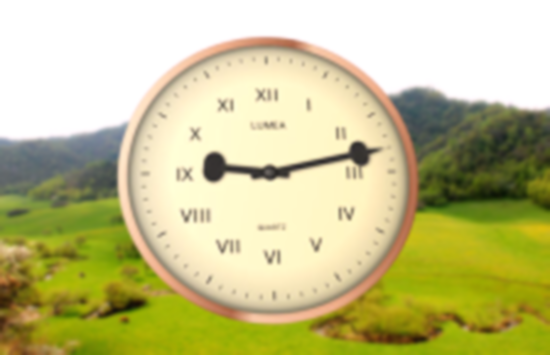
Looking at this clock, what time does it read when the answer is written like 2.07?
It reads 9.13
